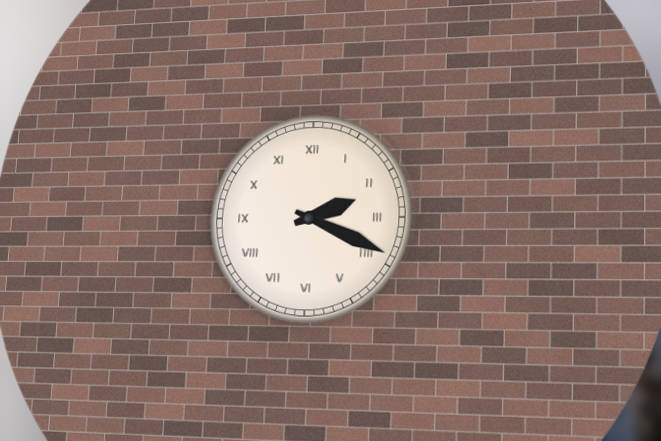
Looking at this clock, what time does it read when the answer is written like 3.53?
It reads 2.19
